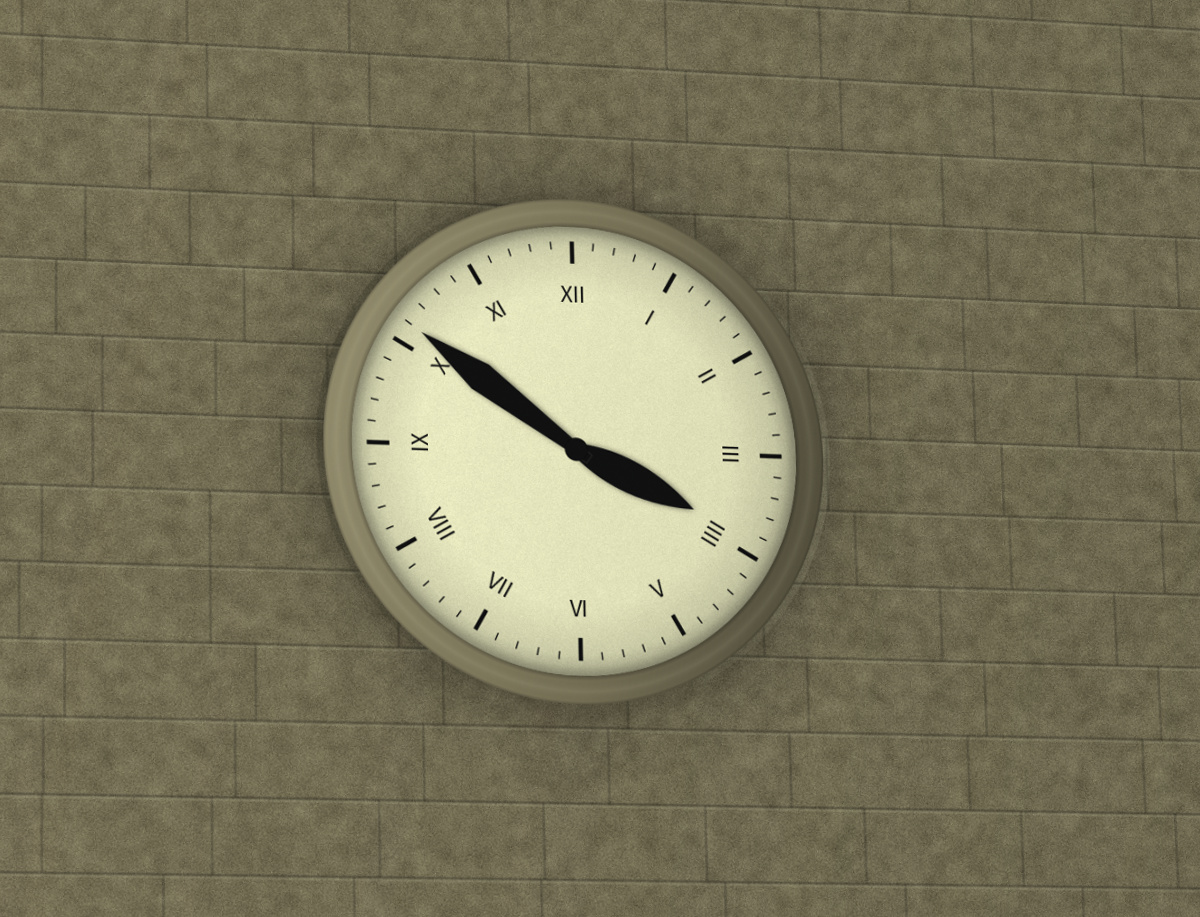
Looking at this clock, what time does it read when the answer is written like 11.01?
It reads 3.51
